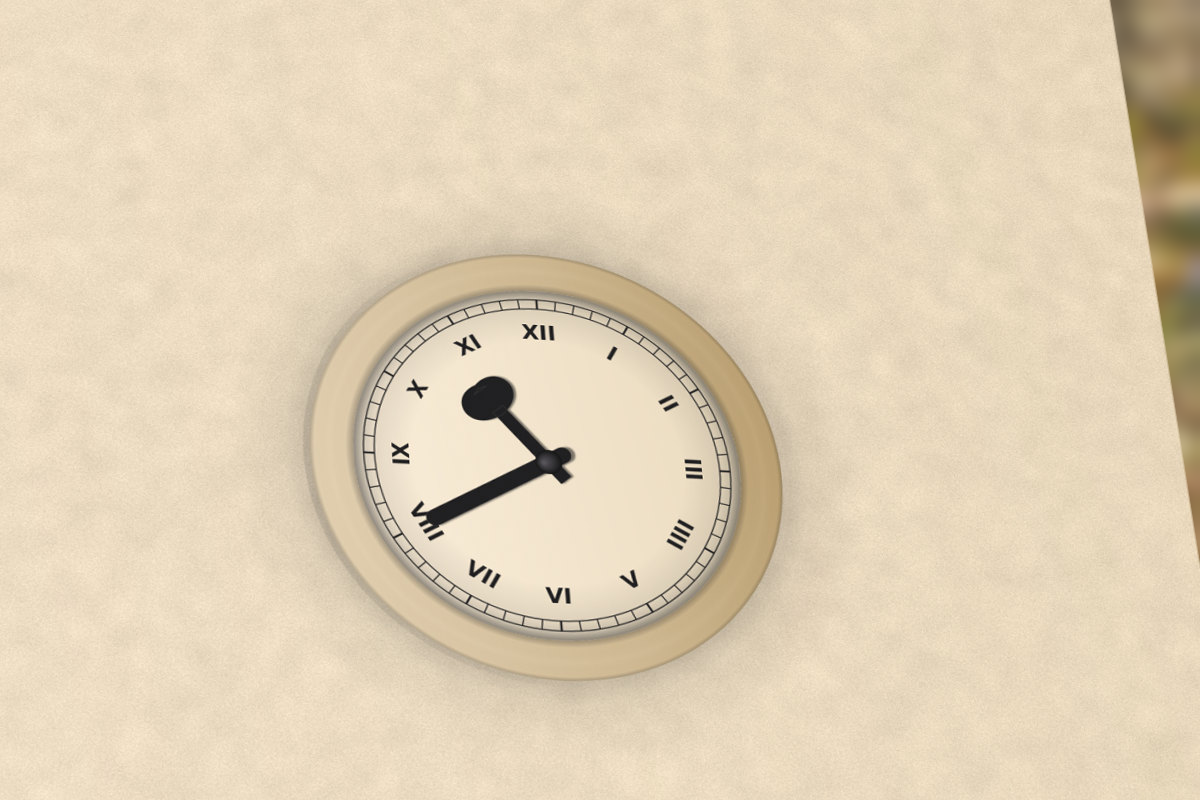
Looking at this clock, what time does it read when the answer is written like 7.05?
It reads 10.40
